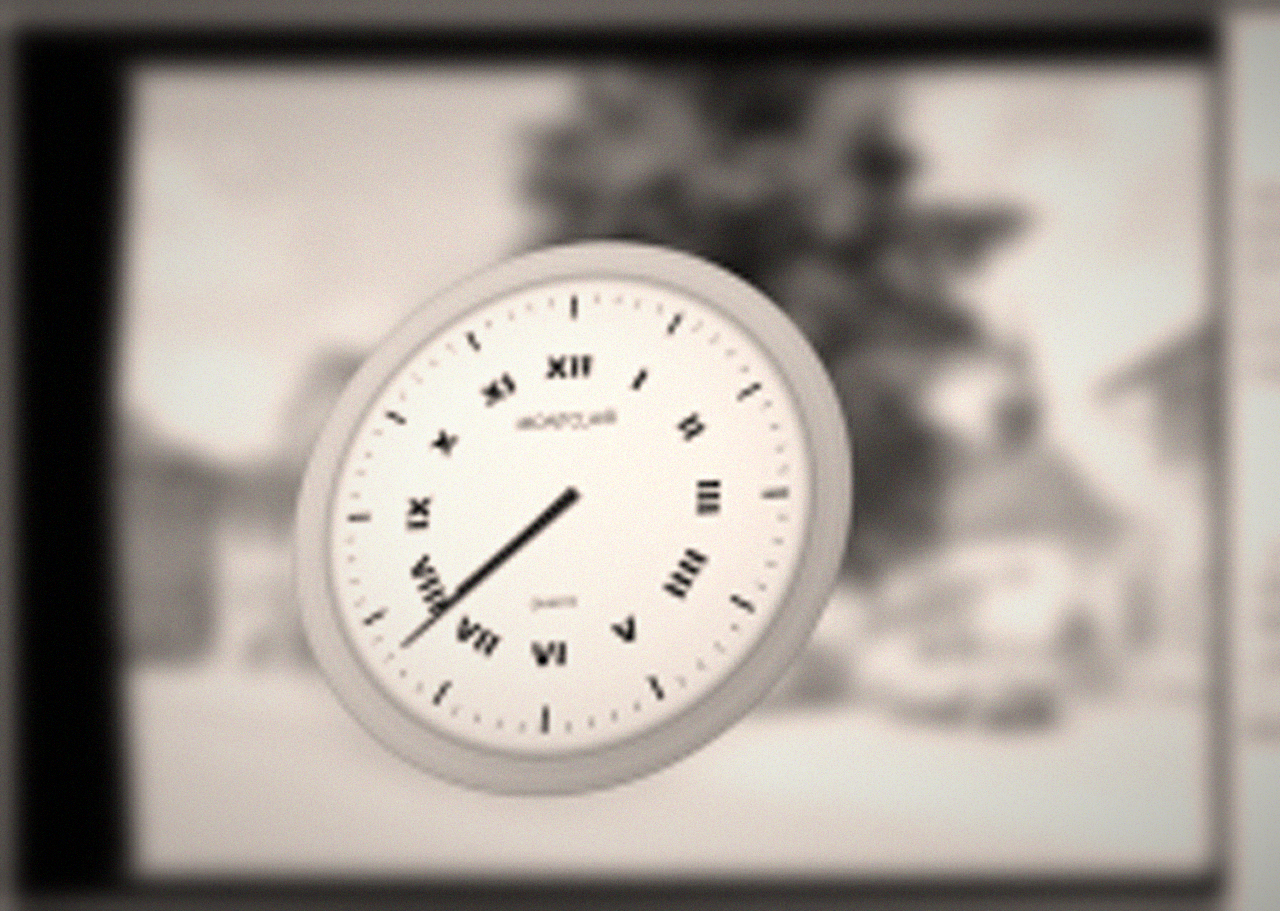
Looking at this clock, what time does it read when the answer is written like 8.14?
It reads 7.38
